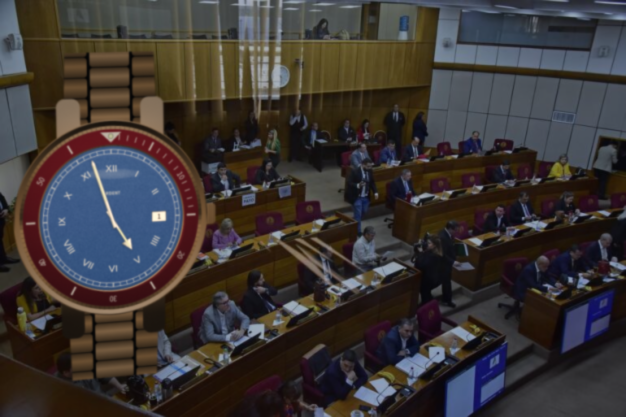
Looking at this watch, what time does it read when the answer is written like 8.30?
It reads 4.57
